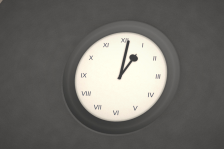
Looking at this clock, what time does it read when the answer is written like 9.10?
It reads 1.01
